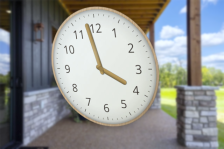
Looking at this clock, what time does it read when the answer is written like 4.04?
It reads 3.58
